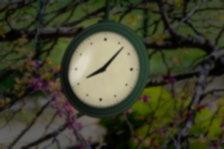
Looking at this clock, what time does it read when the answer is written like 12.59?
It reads 8.07
